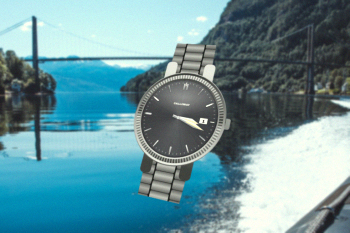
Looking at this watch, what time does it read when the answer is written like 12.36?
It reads 3.18
